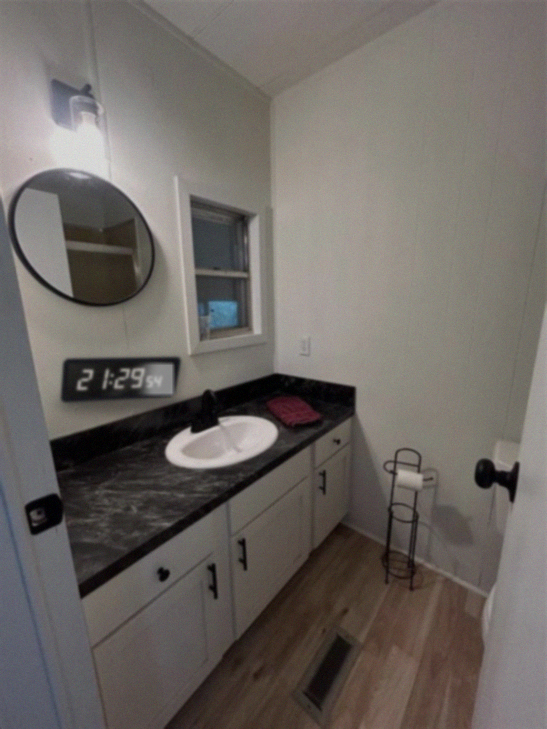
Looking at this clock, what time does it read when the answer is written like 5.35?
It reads 21.29
